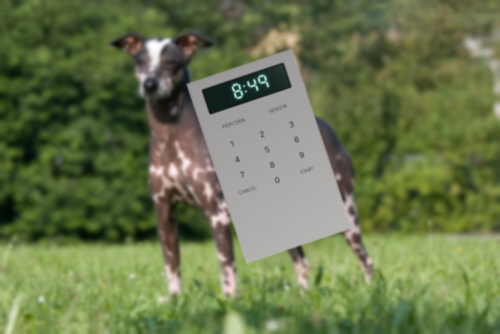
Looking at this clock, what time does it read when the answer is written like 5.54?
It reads 8.49
